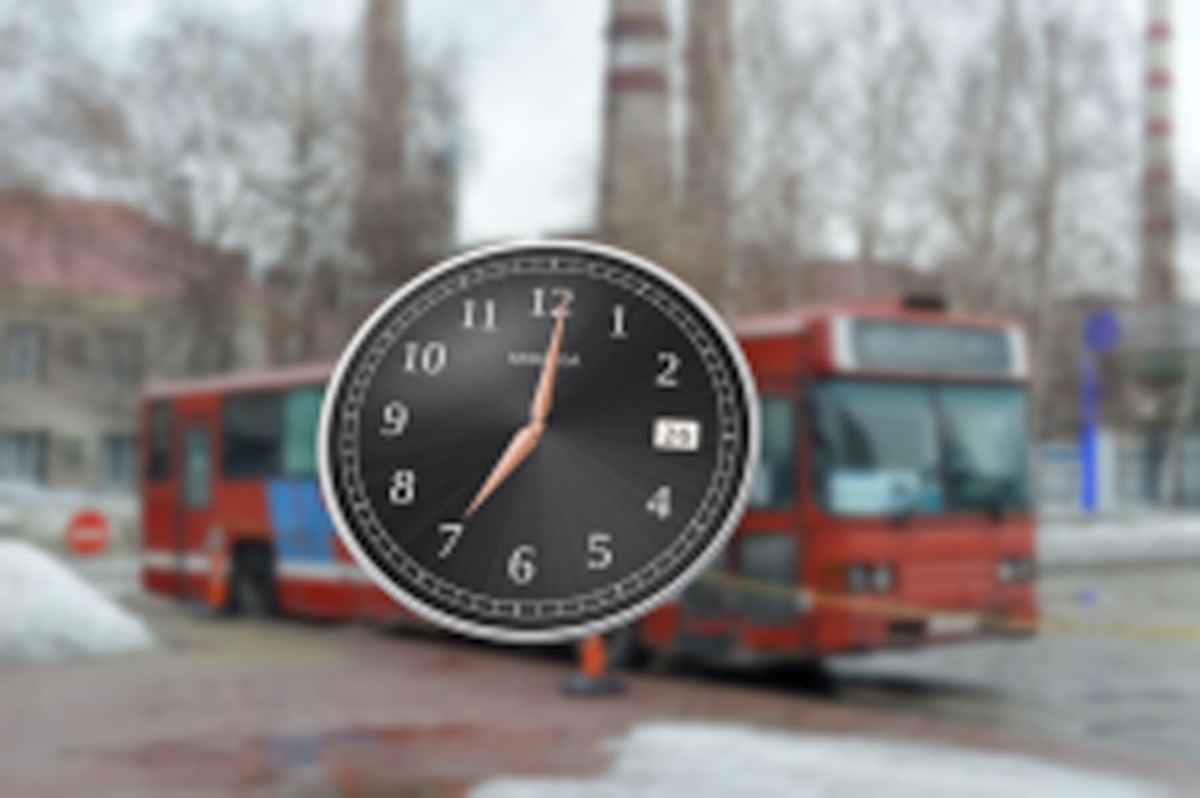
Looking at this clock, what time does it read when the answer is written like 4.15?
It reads 7.01
